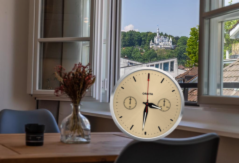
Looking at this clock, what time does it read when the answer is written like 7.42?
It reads 3.31
